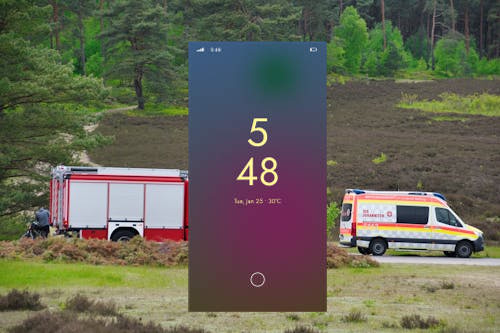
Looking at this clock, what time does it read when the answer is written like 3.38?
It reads 5.48
